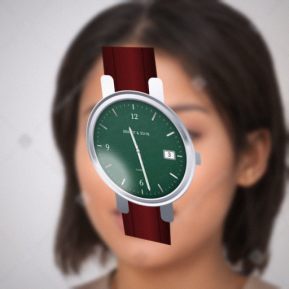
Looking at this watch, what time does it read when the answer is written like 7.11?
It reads 11.28
